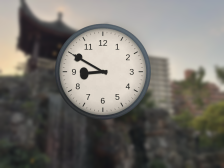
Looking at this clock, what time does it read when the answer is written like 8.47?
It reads 8.50
